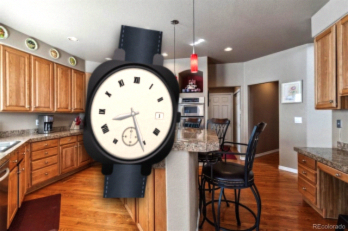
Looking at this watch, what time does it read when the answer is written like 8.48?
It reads 8.26
